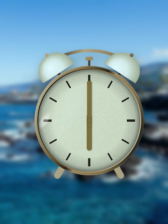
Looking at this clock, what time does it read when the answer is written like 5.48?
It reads 6.00
